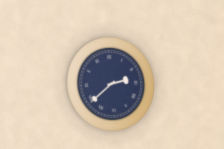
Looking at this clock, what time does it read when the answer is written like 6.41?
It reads 2.39
